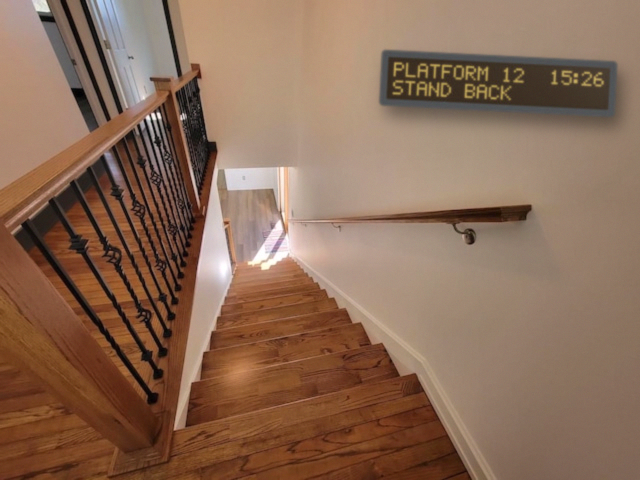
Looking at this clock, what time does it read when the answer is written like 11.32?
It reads 15.26
